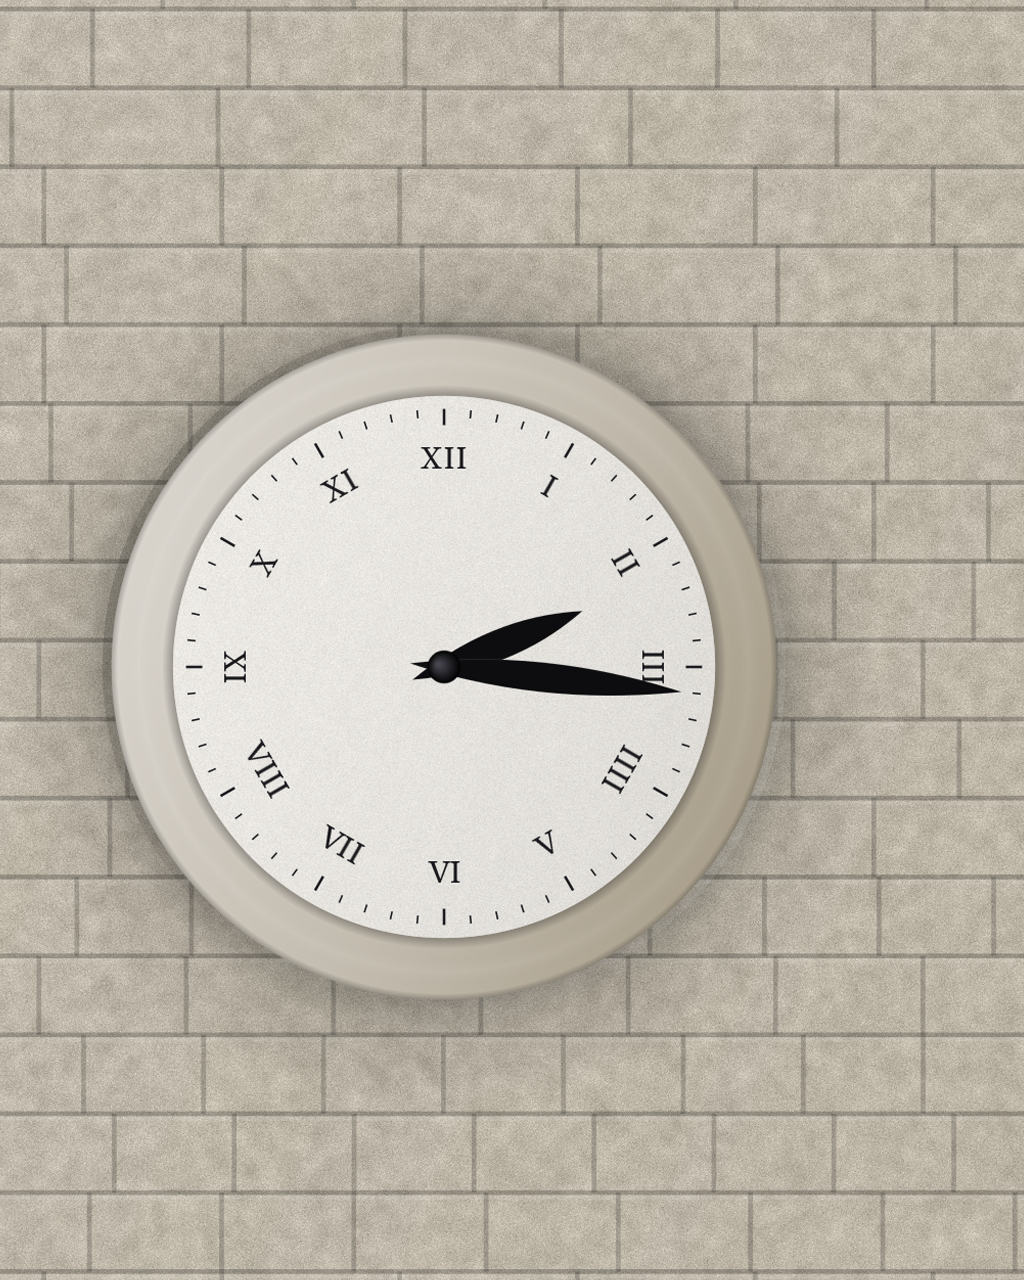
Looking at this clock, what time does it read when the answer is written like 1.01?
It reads 2.16
